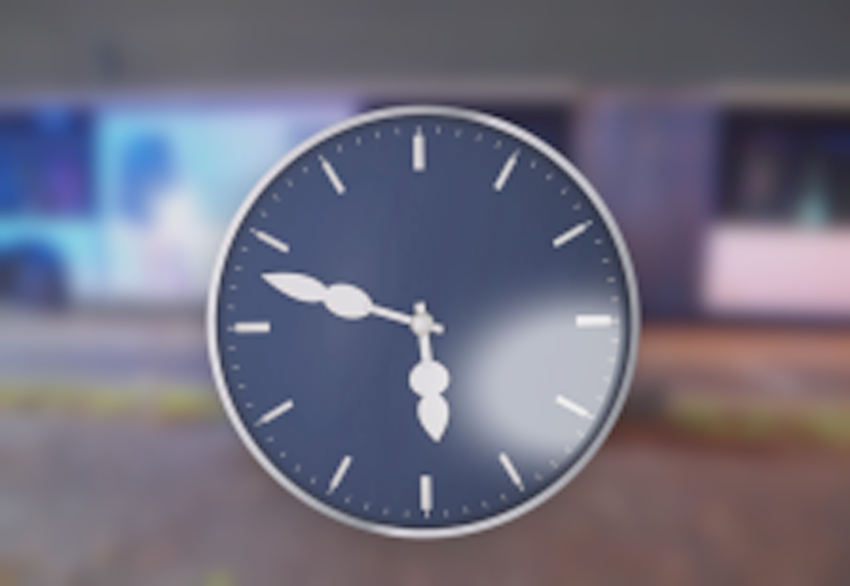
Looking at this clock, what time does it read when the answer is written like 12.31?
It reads 5.48
